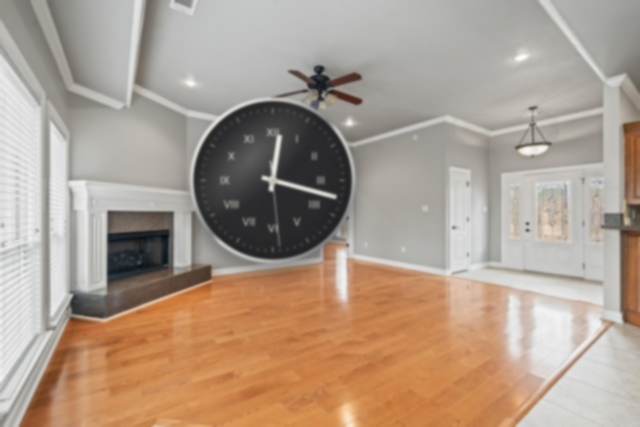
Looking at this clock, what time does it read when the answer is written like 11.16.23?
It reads 12.17.29
